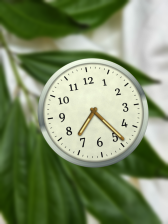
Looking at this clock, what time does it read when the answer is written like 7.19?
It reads 7.24
